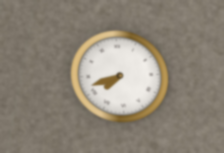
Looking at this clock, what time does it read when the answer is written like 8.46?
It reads 7.42
